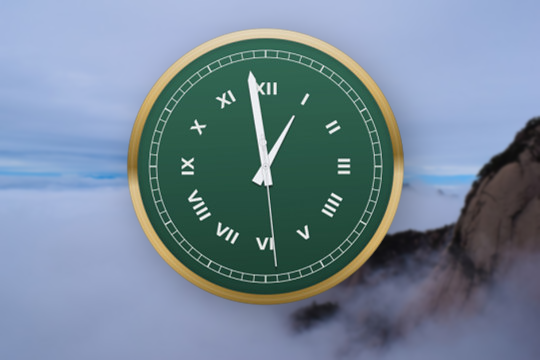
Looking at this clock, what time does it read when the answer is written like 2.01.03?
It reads 12.58.29
